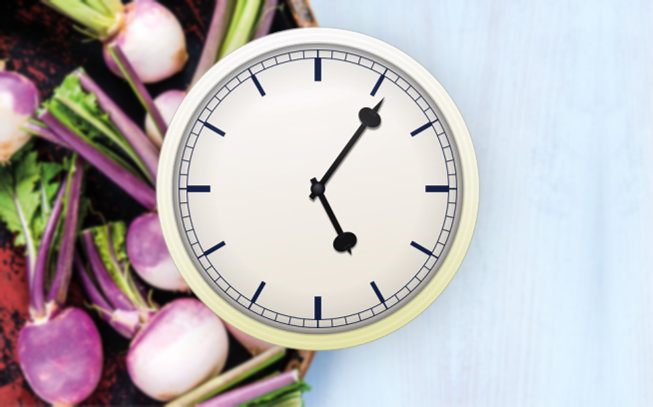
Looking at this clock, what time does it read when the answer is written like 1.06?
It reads 5.06
